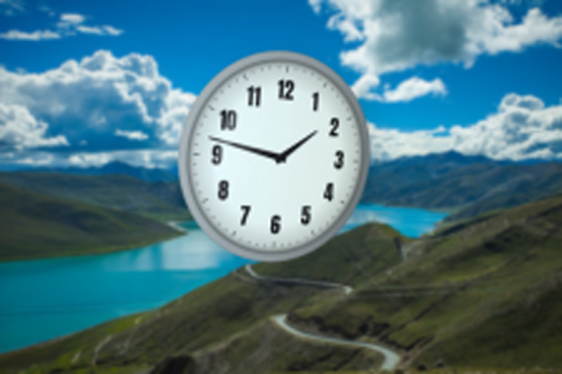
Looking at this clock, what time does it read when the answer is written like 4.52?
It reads 1.47
